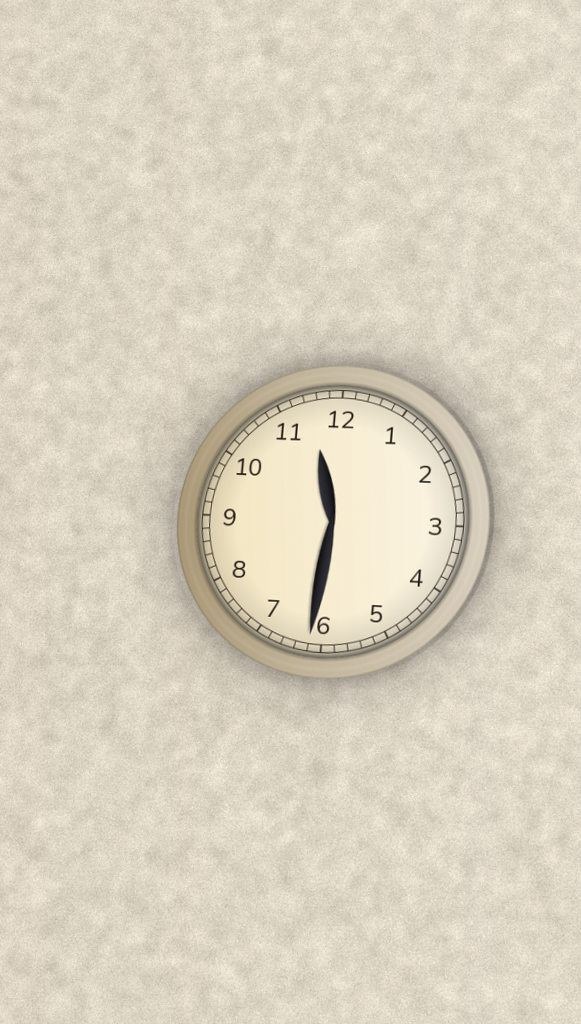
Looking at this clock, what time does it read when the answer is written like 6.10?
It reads 11.31
